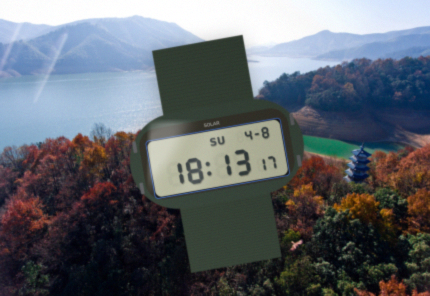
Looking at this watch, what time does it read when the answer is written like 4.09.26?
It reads 18.13.17
